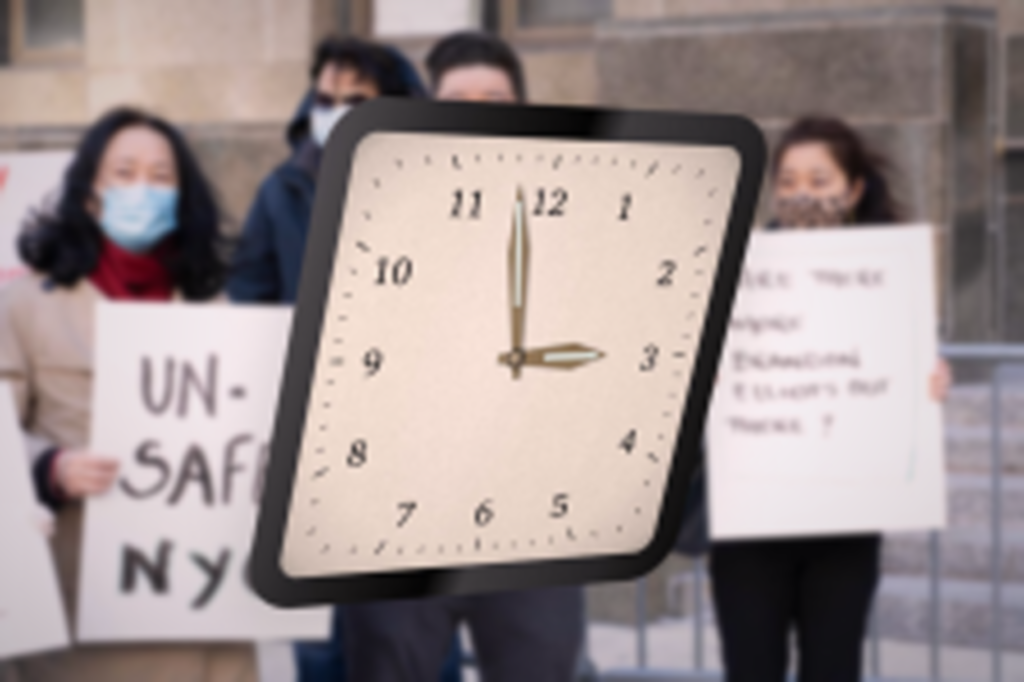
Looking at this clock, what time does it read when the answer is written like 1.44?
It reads 2.58
